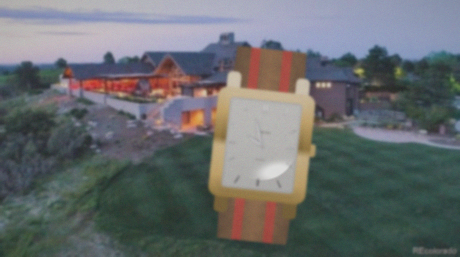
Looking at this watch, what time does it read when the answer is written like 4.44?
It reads 9.57
